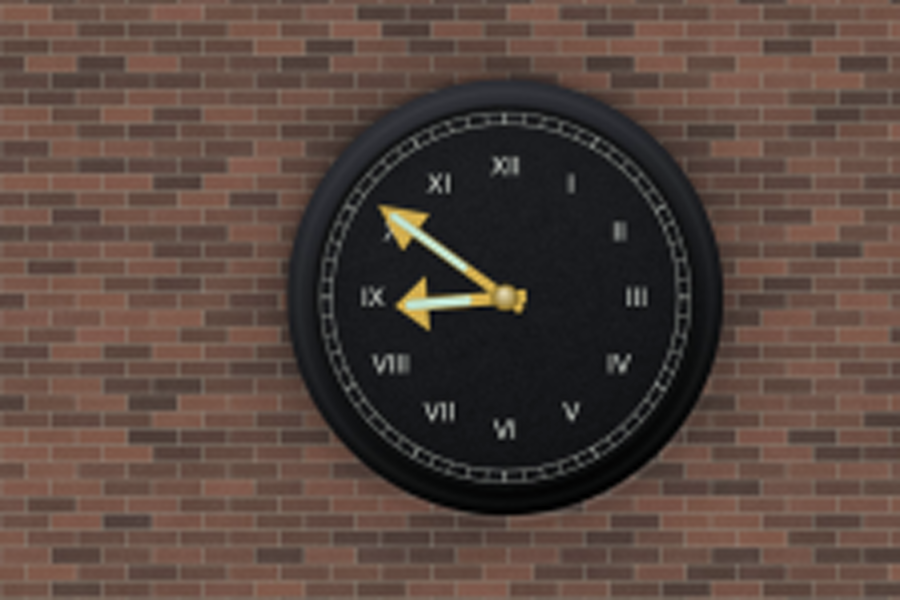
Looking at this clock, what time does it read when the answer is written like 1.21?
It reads 8.51
